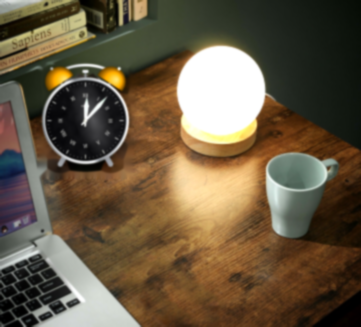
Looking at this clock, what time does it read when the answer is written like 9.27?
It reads 12.07
